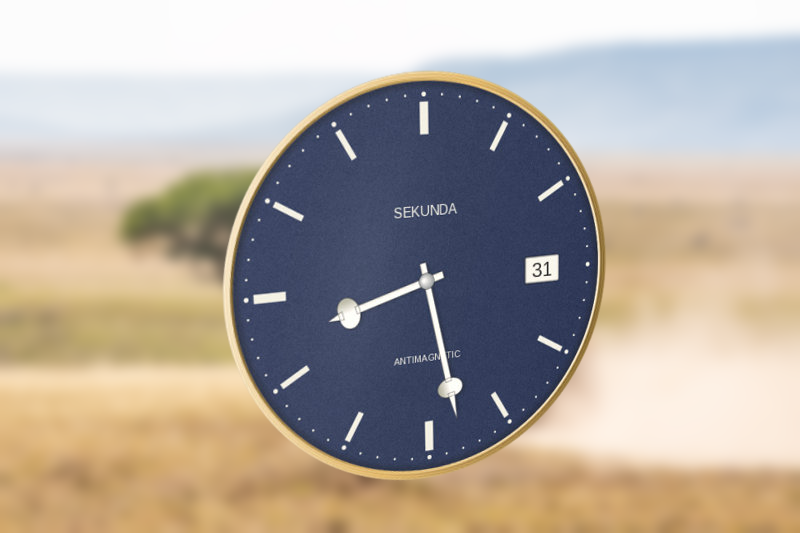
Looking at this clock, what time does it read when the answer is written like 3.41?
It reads 8.28
